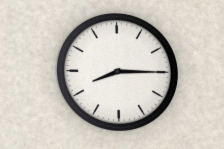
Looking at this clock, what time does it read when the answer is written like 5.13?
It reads 8.15
